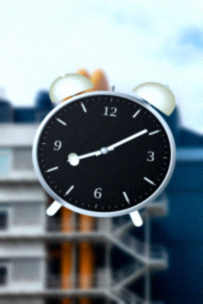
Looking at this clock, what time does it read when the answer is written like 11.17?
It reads 8.09
